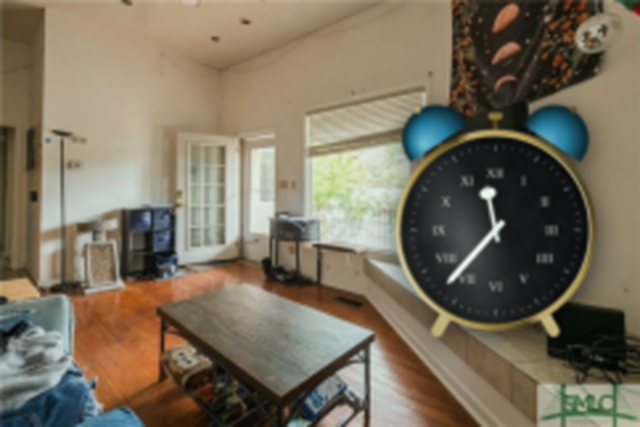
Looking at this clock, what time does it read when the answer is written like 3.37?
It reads 11.37
